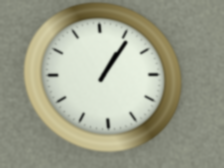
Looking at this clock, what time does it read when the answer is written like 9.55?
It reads 1.06
